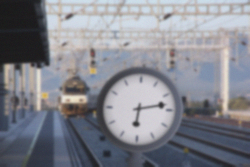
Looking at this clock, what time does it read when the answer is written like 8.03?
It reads 6.13
